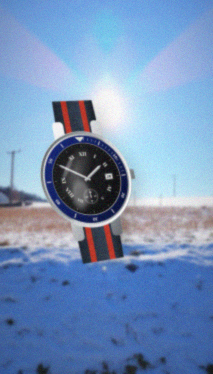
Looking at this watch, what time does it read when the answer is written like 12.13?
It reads 1.50
